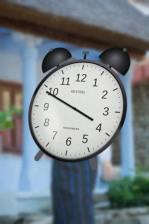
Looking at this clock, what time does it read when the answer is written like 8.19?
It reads 3.49
